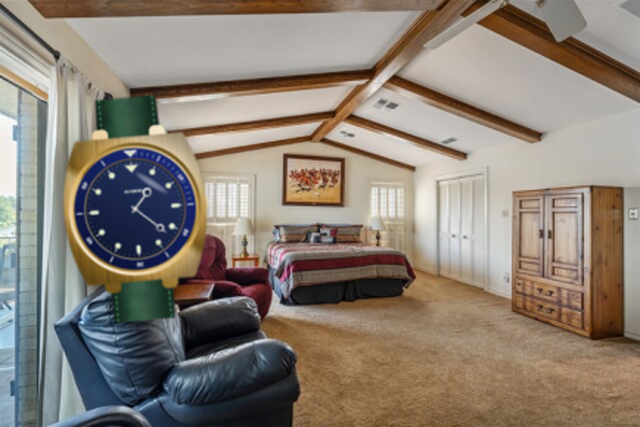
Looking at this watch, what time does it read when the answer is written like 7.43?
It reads 1.22
